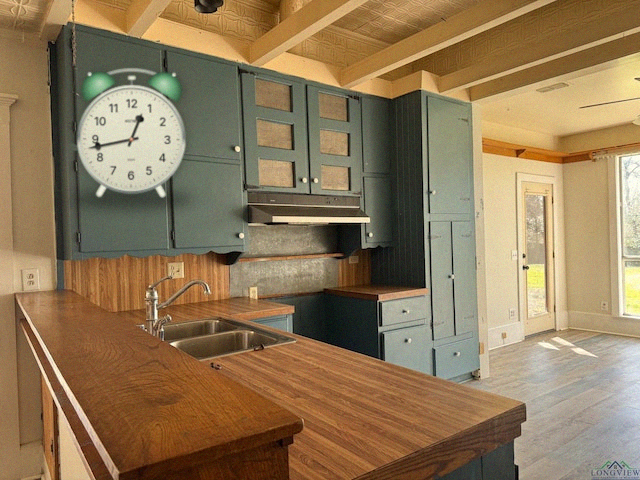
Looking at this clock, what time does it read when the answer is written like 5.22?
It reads 12.43
